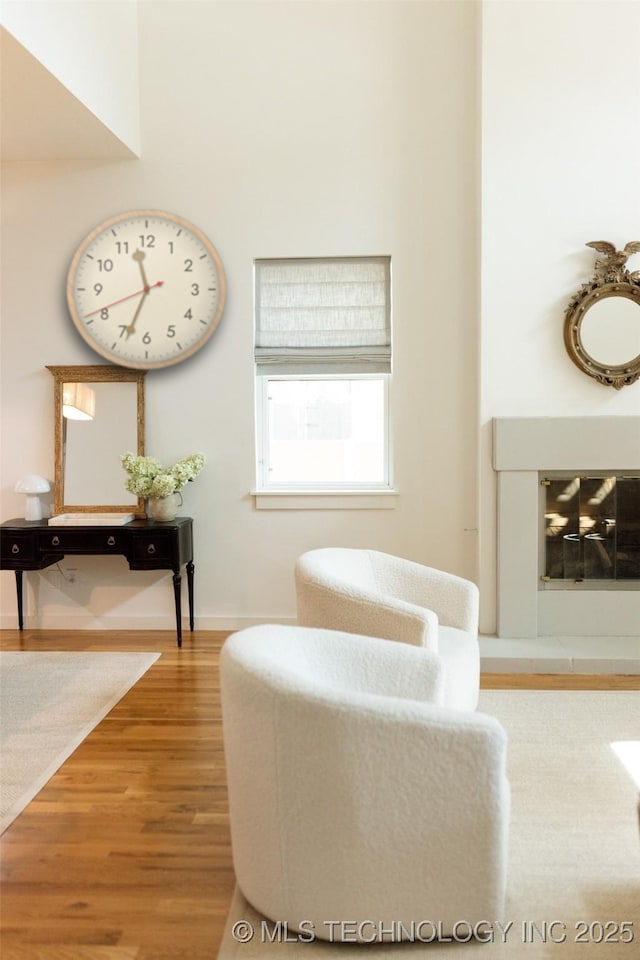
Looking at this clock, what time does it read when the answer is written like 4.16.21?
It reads 11.33.41
